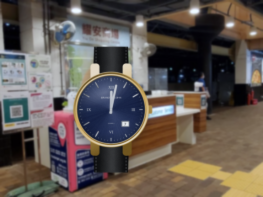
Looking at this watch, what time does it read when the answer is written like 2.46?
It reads 12.02
